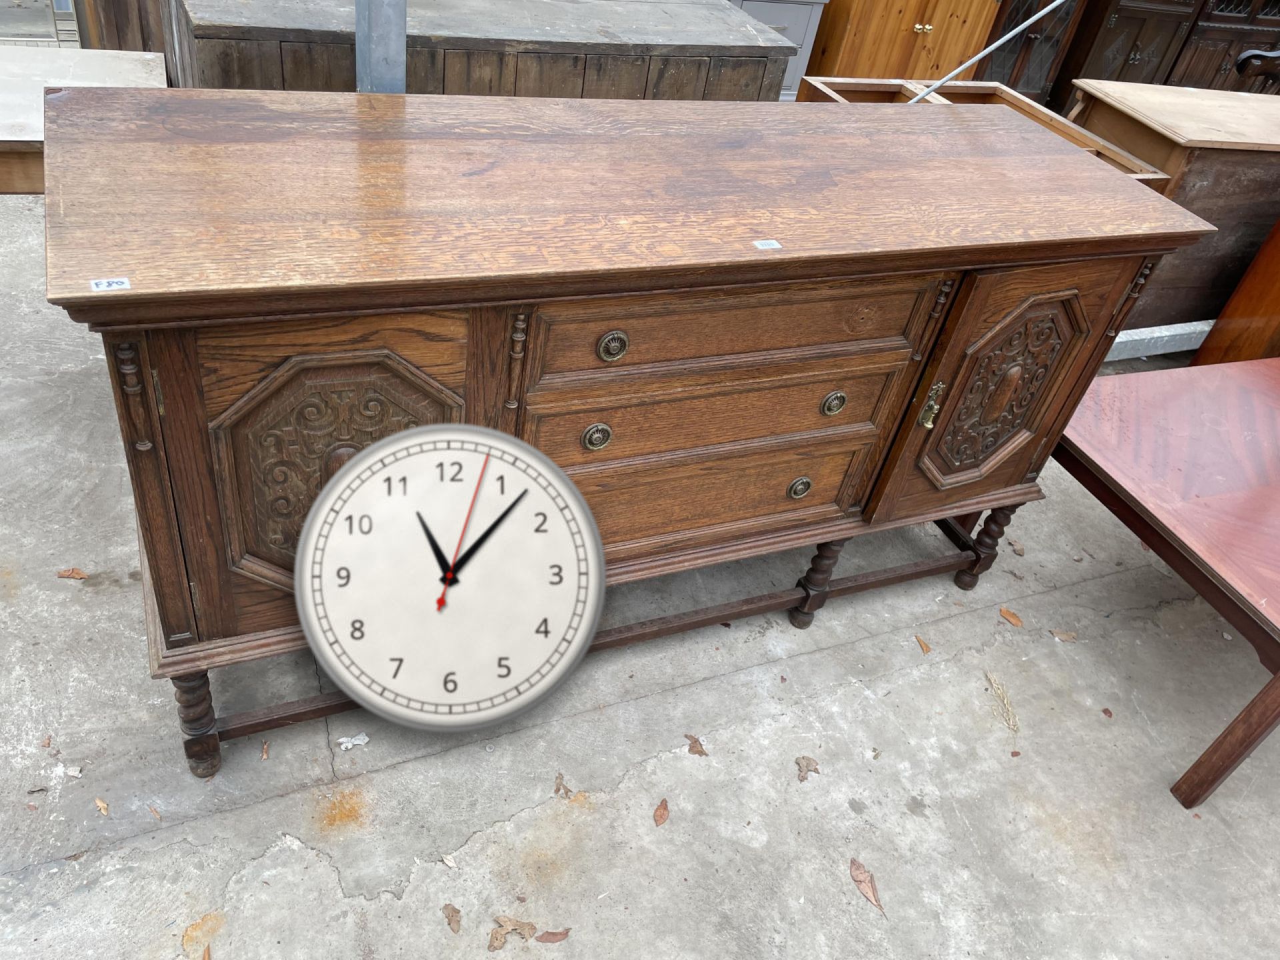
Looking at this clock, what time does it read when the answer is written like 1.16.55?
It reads 11.07.03
